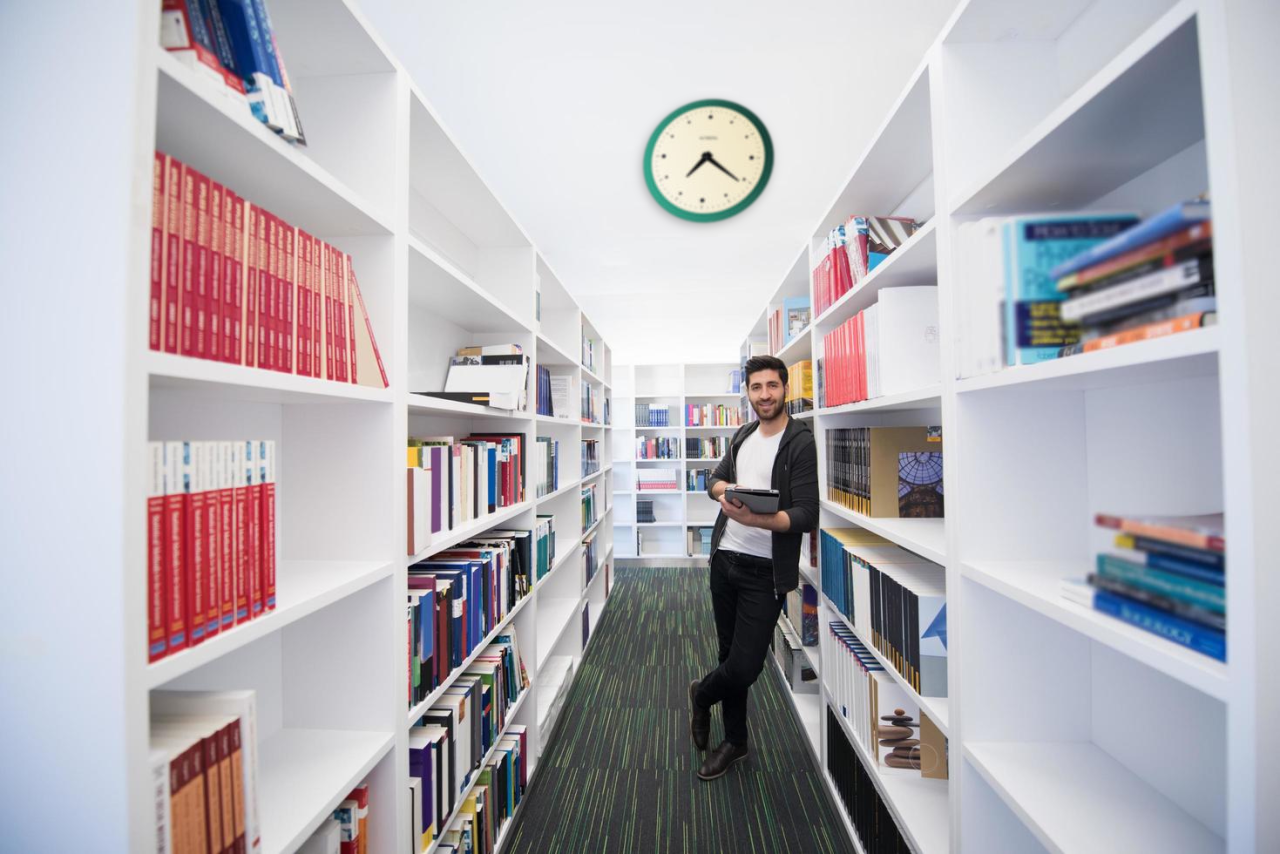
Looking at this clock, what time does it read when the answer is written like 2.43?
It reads 7.21
